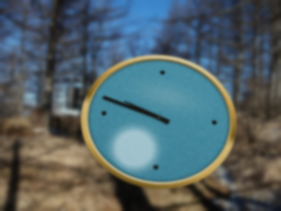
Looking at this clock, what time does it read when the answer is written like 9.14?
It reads 9.48
